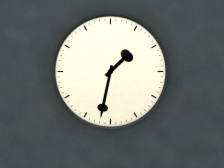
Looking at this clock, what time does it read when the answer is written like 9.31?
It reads 1.32
